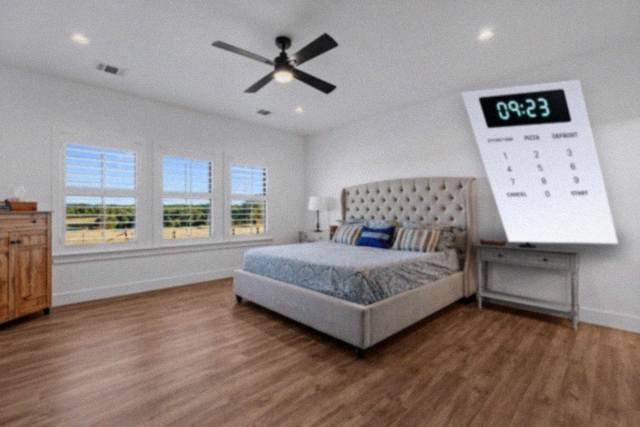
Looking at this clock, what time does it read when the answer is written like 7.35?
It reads 9.23
